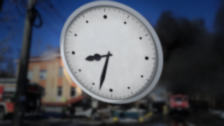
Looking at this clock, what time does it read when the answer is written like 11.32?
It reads 8.33
